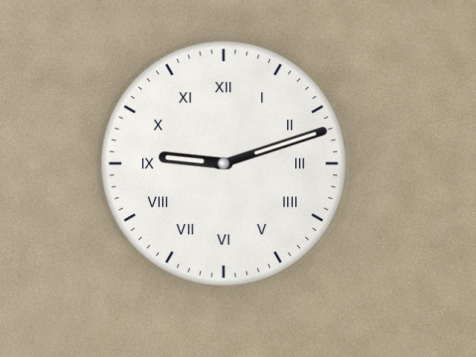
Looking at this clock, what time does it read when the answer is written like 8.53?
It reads 9.12
